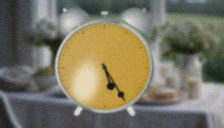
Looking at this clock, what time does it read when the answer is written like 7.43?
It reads 5.25
